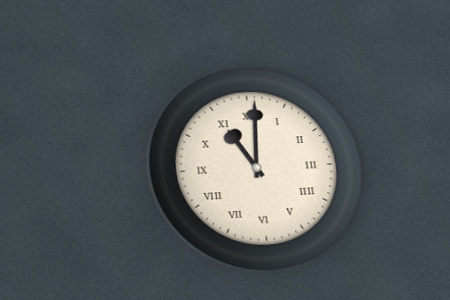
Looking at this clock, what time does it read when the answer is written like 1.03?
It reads 11.01
